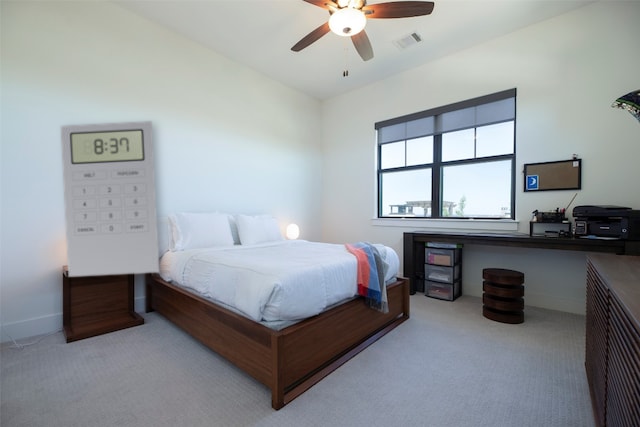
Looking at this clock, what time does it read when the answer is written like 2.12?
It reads 8.37
